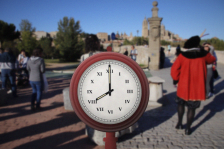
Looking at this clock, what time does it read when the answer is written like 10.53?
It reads 8.00
